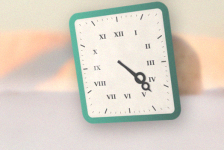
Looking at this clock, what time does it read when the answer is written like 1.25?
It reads 4.23
